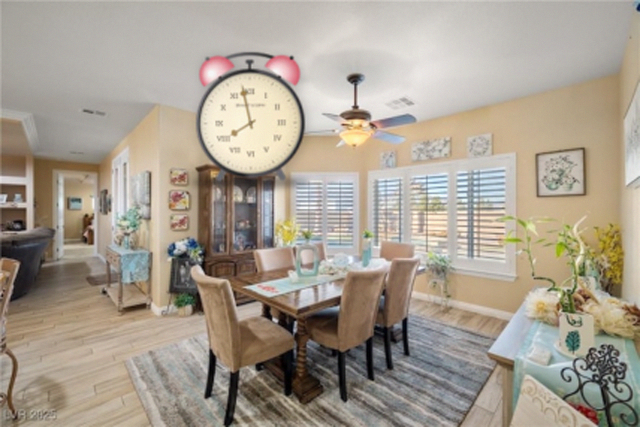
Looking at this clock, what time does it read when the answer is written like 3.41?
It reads 7.58
